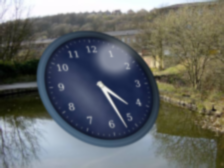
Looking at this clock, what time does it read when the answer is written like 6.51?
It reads 4.27
